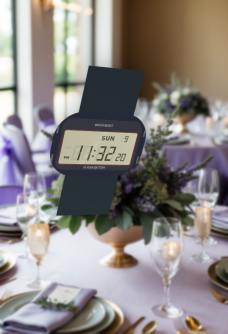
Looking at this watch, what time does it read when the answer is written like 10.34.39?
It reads 11.32.20
